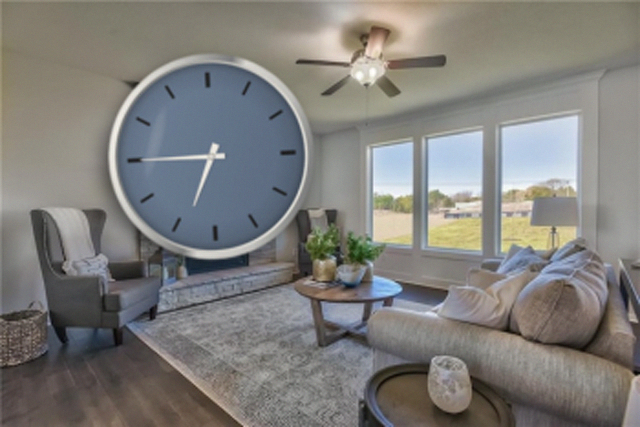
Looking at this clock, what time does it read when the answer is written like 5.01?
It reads 6.45
